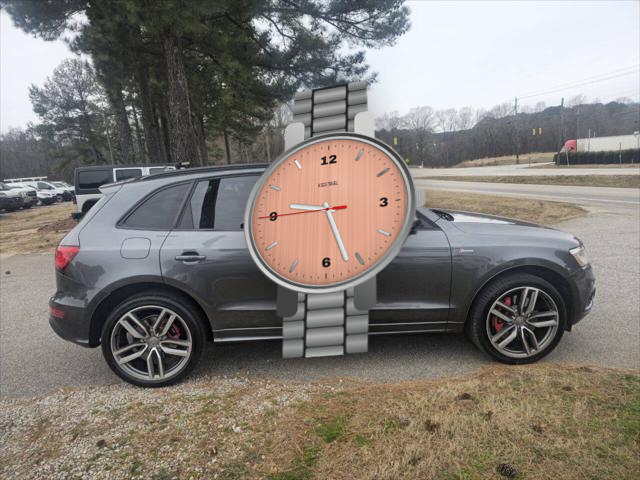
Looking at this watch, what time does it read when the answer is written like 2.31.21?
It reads 9.26.45
